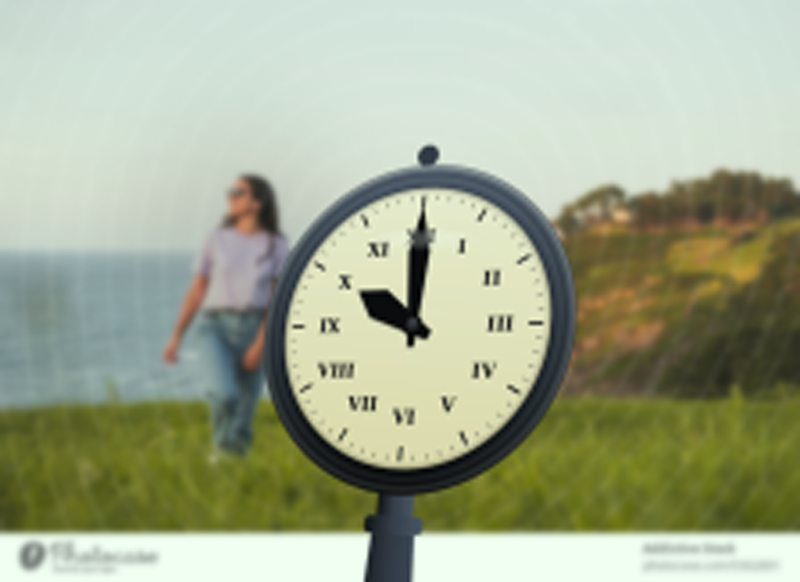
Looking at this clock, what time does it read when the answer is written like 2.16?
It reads 10.00
